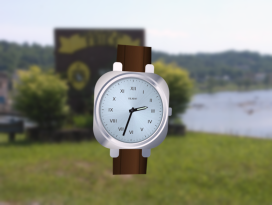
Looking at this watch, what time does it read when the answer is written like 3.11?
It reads 2.33
